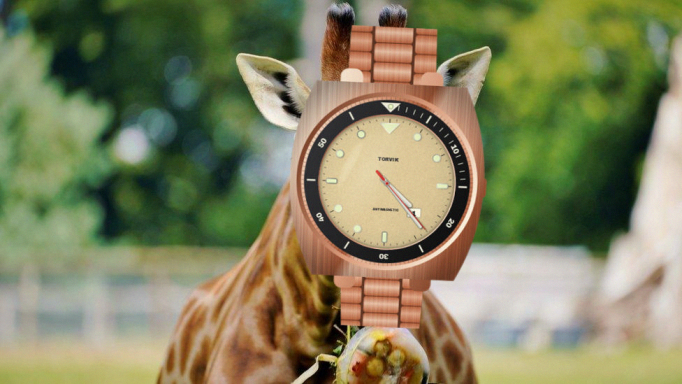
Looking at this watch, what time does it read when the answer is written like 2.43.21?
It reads 4.23.23
